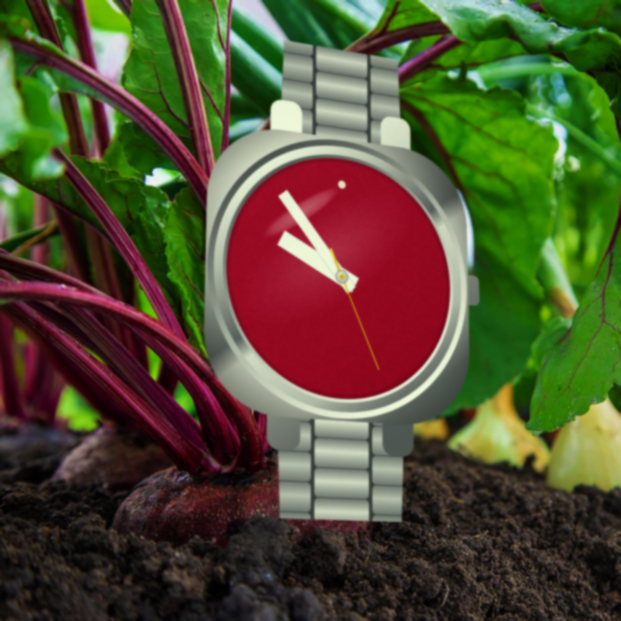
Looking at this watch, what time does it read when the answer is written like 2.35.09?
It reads 9.53.26
